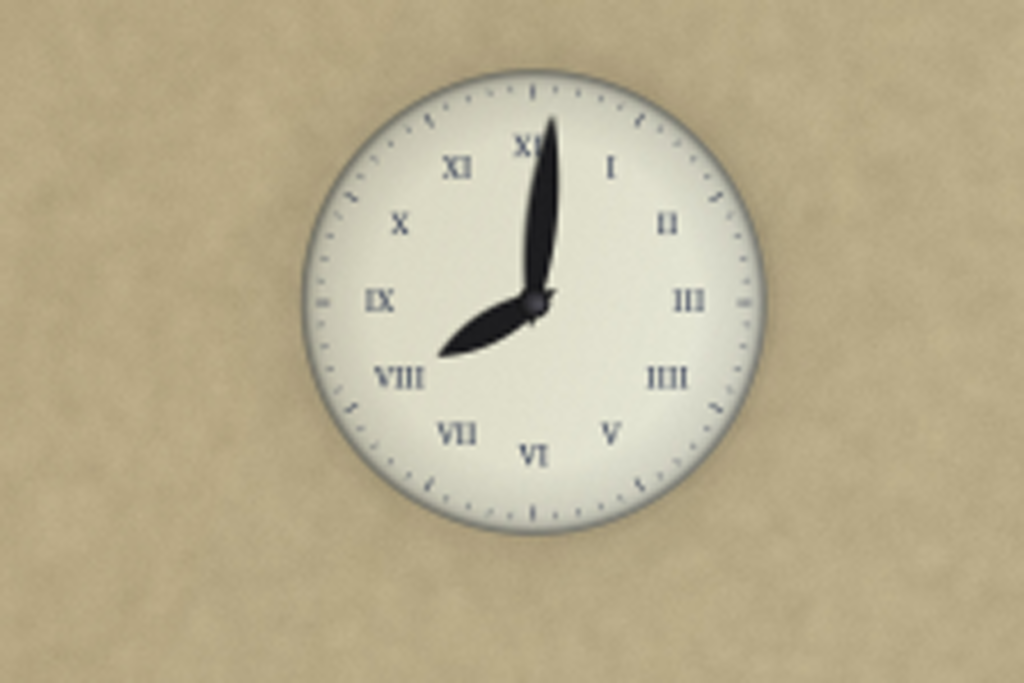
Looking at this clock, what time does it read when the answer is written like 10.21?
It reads 8.01
